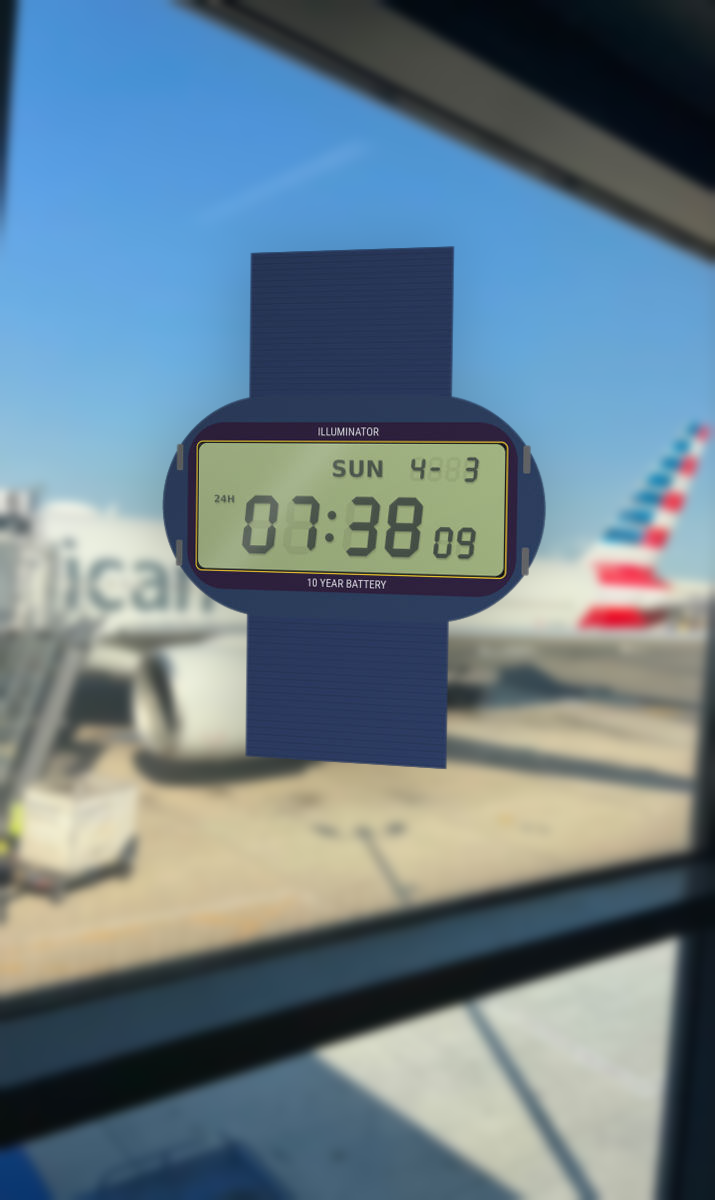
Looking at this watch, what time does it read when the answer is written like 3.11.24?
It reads 7.38.09
